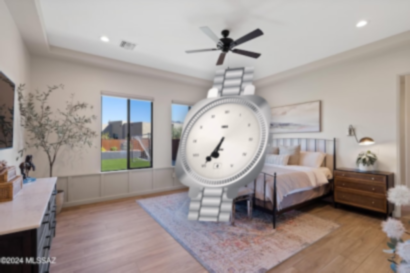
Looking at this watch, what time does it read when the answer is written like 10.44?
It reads 6.35
